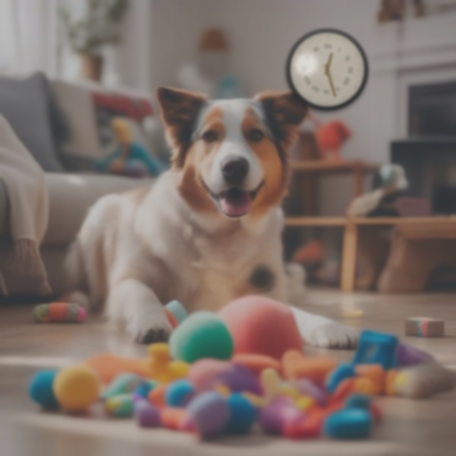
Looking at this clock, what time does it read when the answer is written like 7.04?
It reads 12.27
